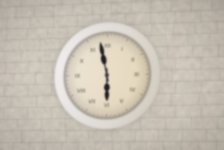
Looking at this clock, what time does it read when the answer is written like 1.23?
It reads 5.58
